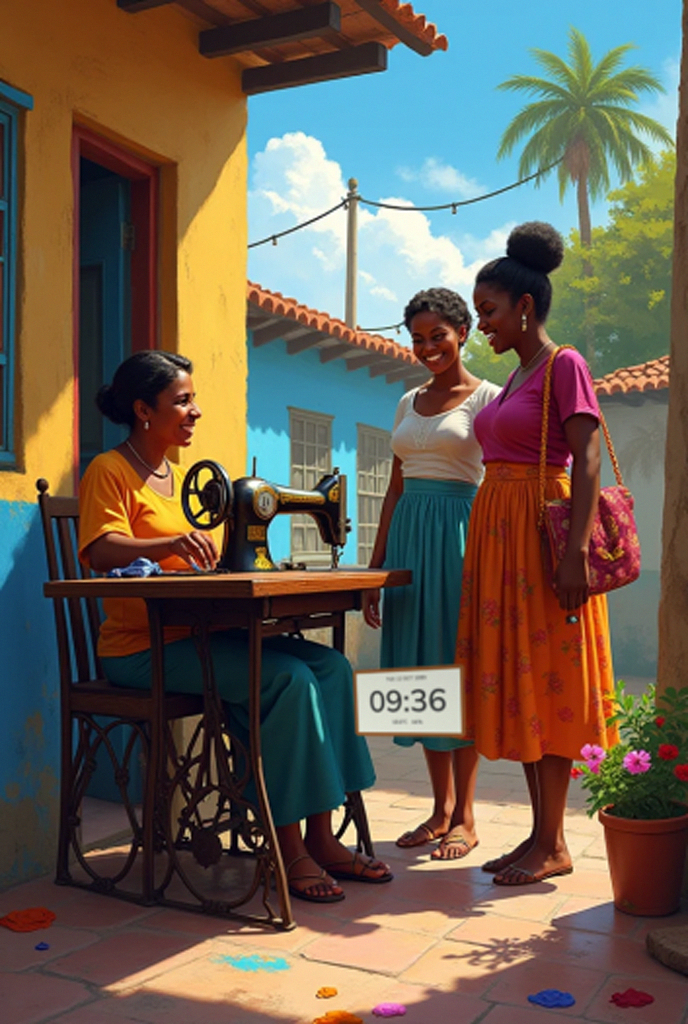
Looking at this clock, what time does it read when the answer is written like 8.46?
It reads 9.36
